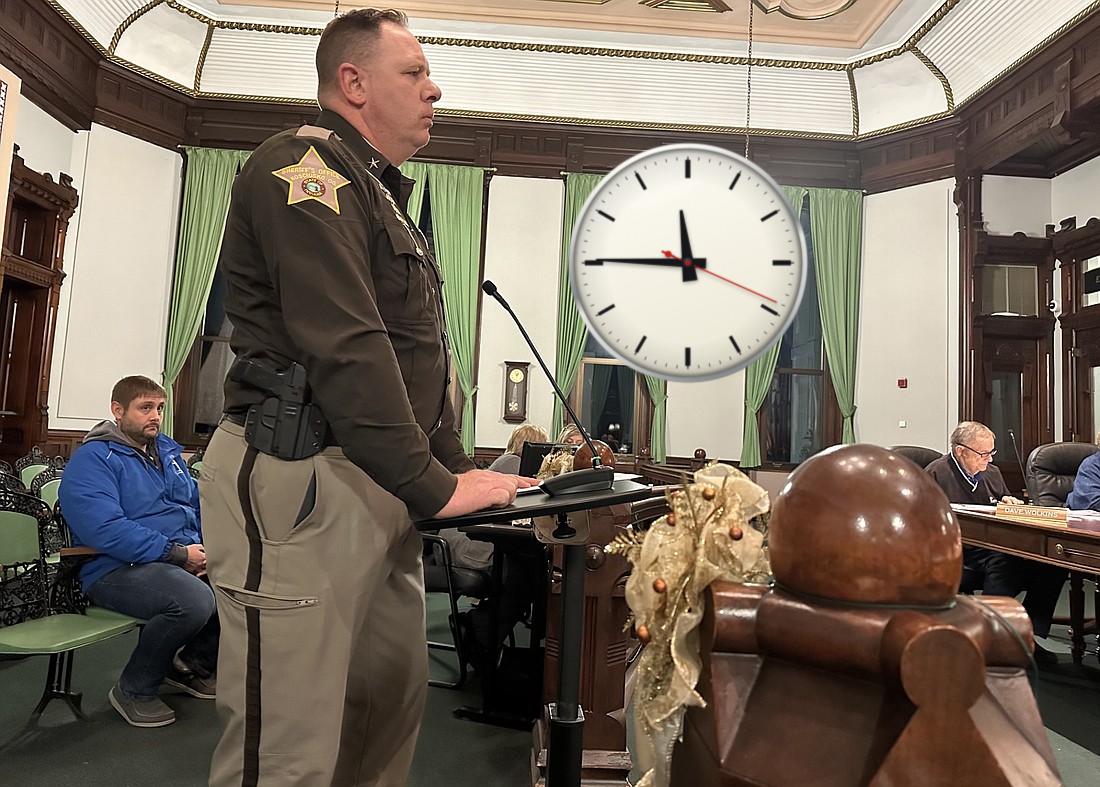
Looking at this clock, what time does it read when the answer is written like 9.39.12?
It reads 11.45.19
